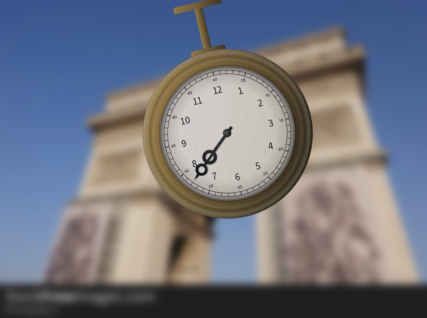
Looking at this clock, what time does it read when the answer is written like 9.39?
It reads 7.38
